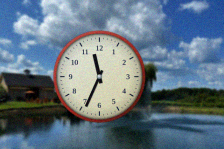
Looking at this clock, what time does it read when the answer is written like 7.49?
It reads 11.34
